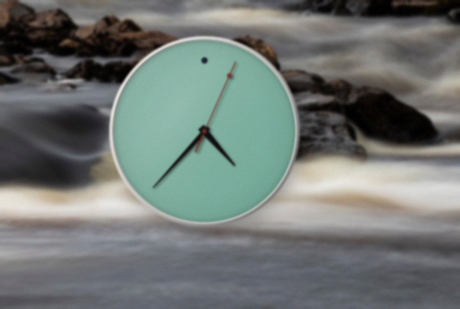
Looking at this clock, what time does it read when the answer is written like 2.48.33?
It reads 4.37.04
